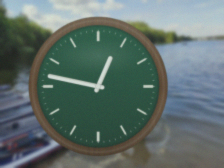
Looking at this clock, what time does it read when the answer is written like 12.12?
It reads 12.47
